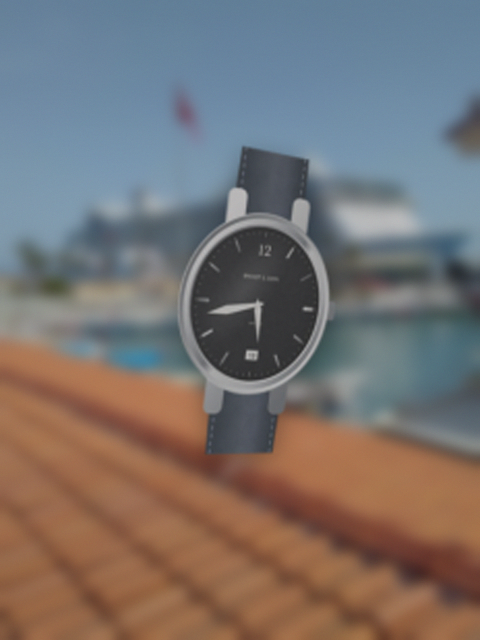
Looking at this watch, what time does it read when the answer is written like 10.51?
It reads 5.43
